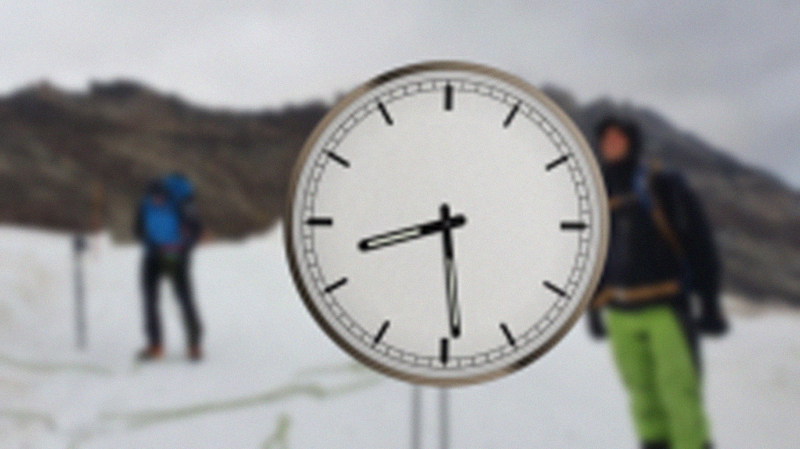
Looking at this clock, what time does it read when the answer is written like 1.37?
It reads 8.29
